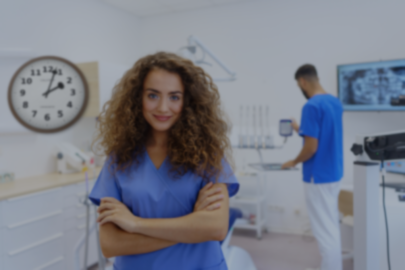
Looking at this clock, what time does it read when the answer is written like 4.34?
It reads 2.03
